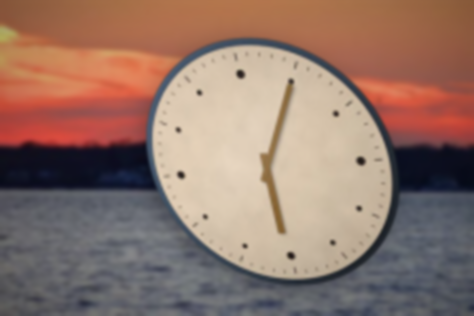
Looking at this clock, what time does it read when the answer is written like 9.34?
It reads 6.05
